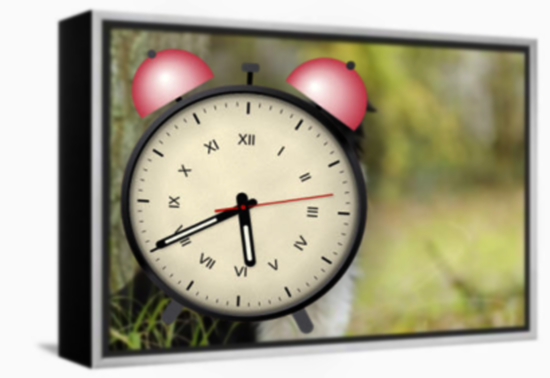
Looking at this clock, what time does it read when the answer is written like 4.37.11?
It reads 5.40.13
